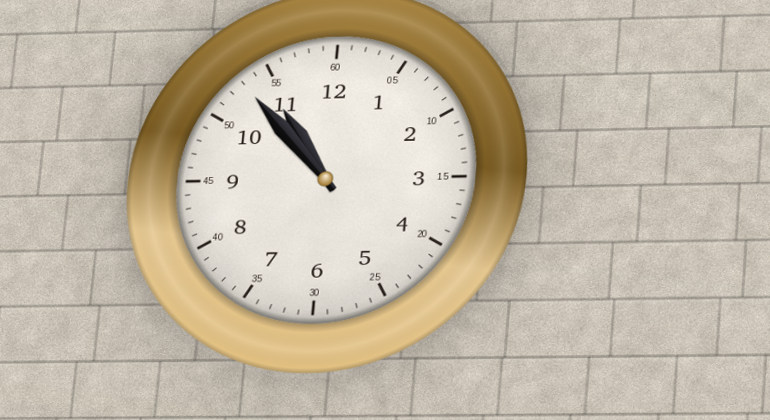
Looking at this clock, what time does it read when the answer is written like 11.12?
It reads 10.53
